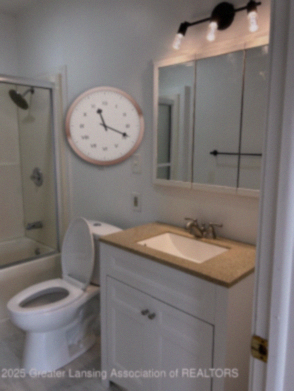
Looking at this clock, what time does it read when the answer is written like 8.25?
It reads 11.19
